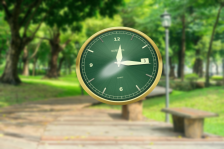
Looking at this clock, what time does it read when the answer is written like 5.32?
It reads 12.16
